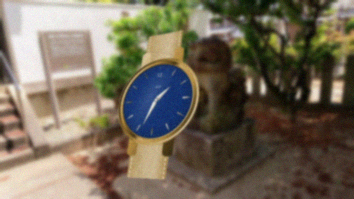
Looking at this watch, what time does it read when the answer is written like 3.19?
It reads 1.34
